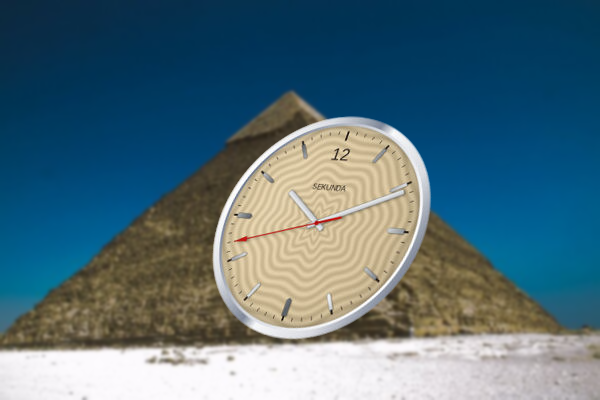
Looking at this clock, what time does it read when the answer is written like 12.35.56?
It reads 10.10.42
